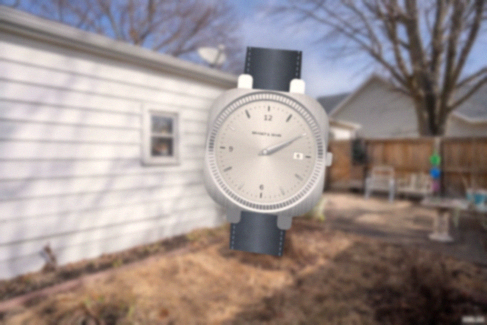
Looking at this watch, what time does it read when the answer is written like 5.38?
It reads 2.10
